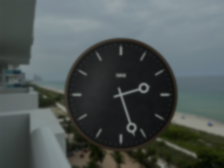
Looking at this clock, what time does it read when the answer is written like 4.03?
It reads 2.27
